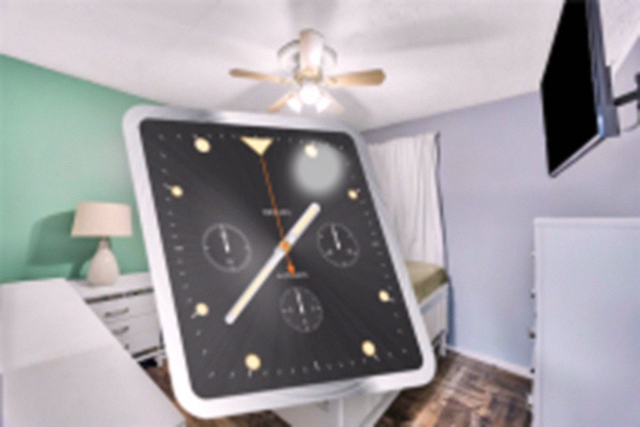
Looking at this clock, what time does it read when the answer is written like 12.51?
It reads 1.38
